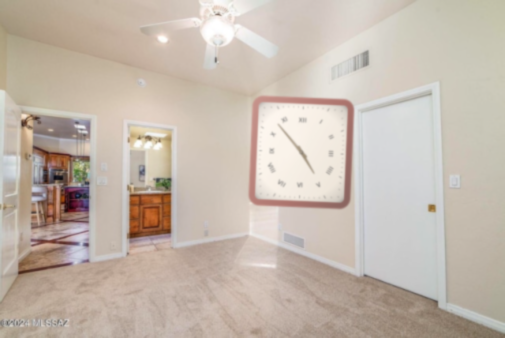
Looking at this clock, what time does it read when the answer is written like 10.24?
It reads 4.53
